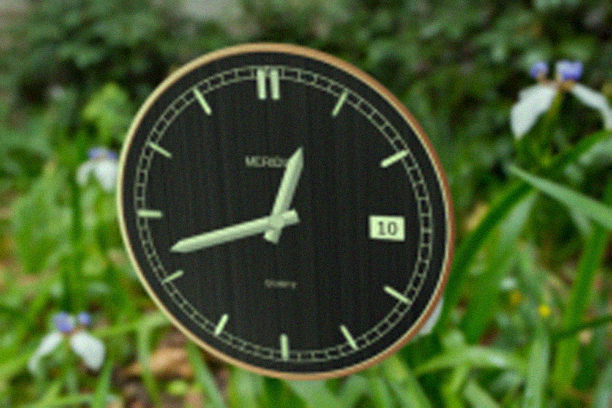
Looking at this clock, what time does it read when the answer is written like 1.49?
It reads 12.42
